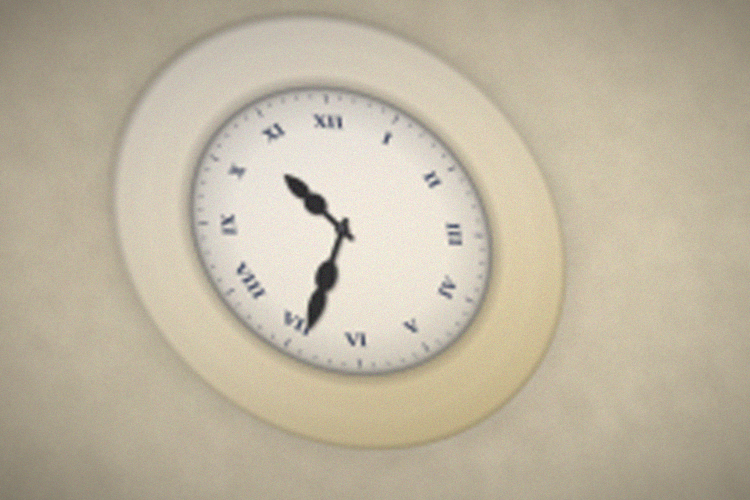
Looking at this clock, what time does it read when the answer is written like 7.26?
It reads 10.34
